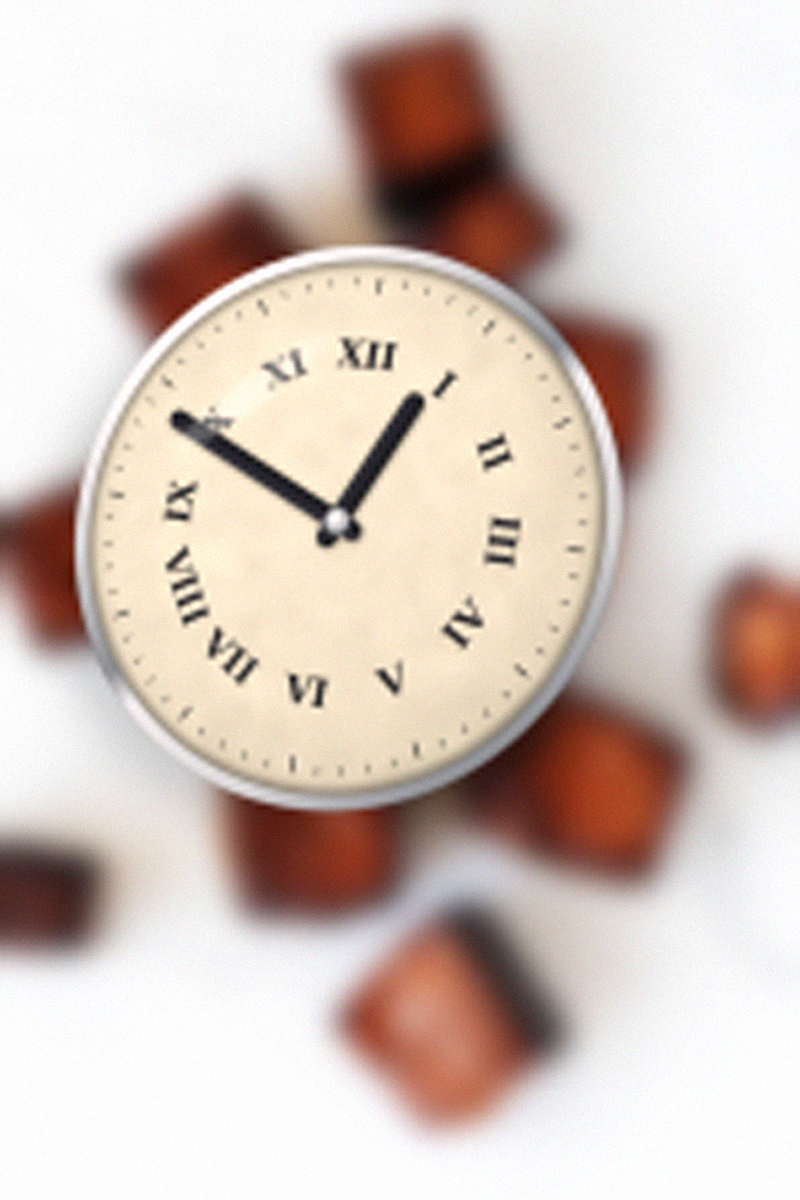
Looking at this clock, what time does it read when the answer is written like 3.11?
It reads 12.49
